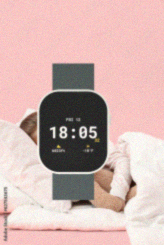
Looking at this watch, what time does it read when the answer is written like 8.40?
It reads 18.05
